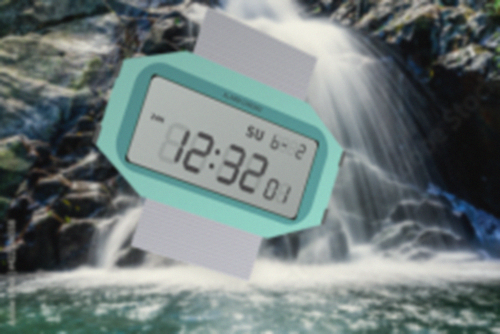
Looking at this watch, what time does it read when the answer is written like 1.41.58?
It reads 12.32.01
